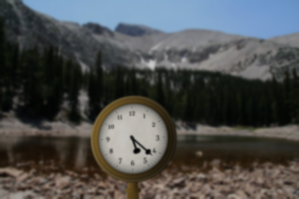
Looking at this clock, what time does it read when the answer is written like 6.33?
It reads 5.22
